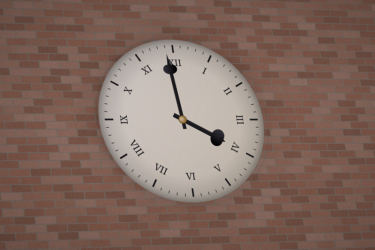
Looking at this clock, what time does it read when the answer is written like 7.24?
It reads 3.59
